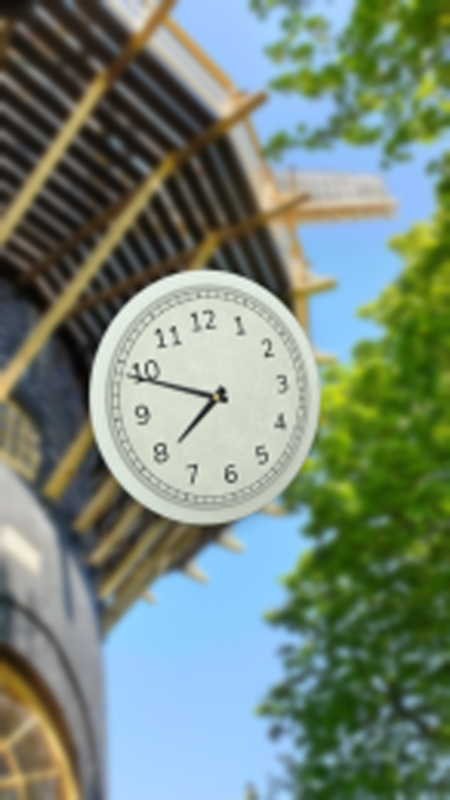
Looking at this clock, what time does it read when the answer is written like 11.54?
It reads 7.49
